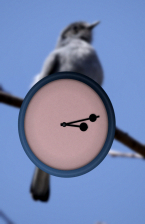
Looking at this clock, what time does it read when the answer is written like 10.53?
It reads 3.13
